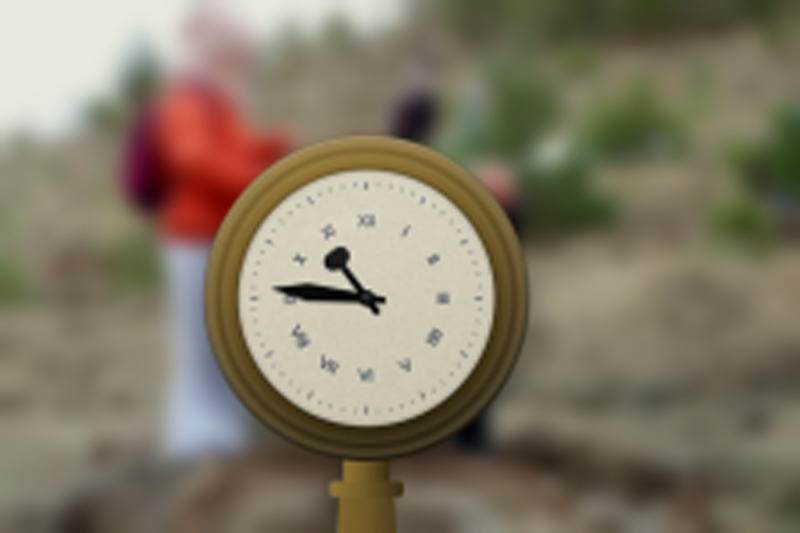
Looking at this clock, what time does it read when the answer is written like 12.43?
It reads 10.46
